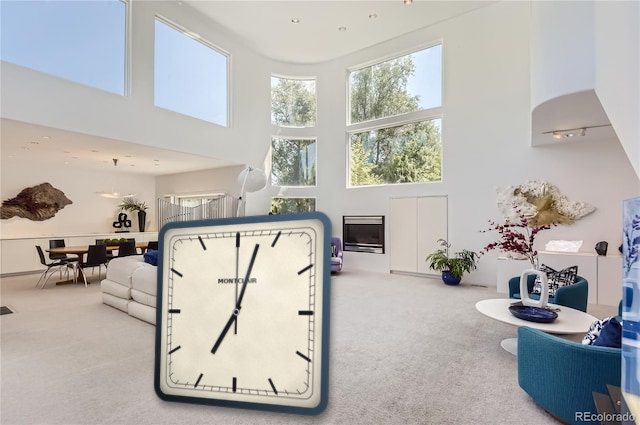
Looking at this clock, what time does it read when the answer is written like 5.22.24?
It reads 7.03.00
